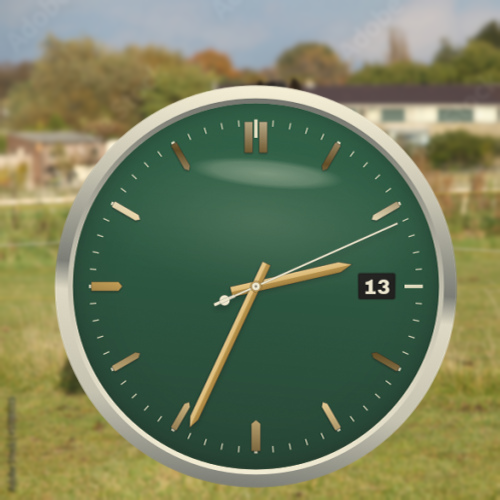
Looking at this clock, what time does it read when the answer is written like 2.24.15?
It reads 2.34.11
